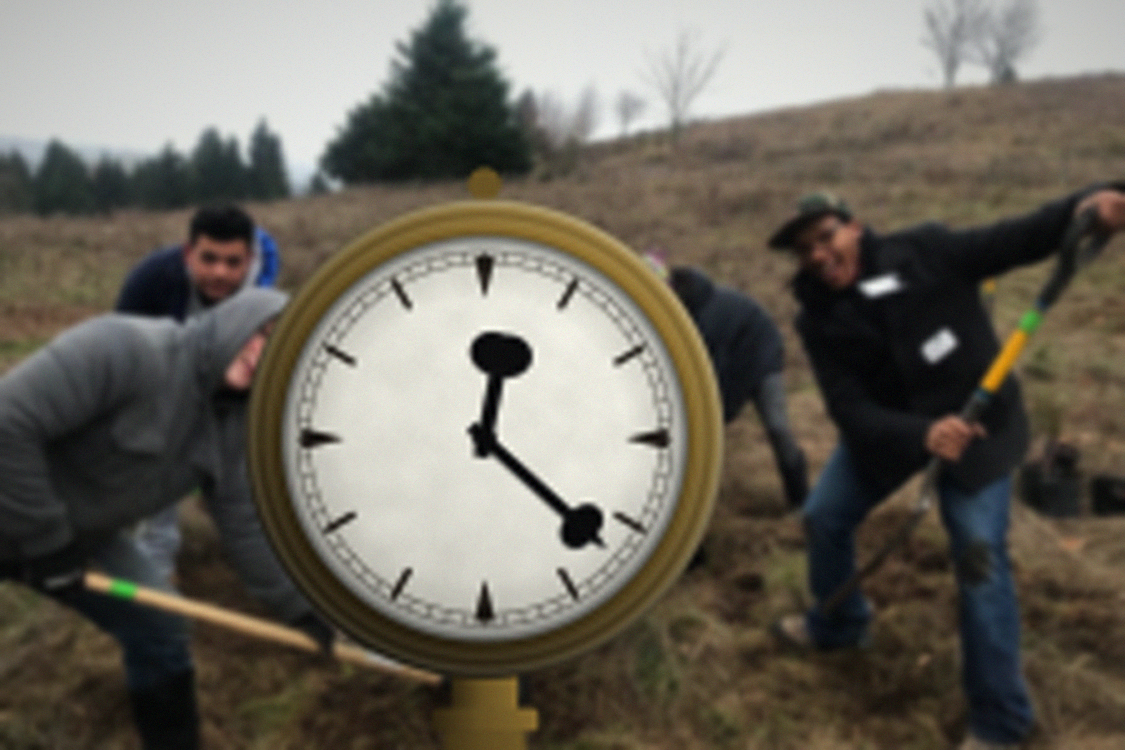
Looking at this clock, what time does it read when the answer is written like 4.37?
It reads 12.22
